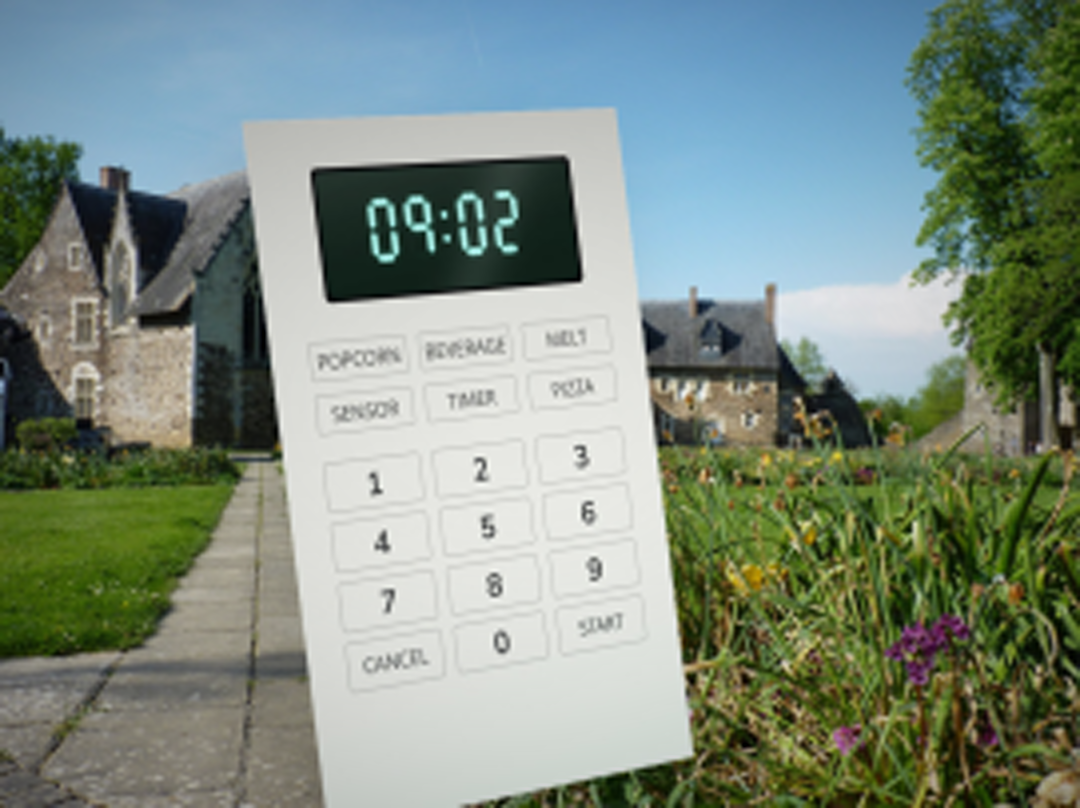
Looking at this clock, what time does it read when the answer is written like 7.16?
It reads 9.02
